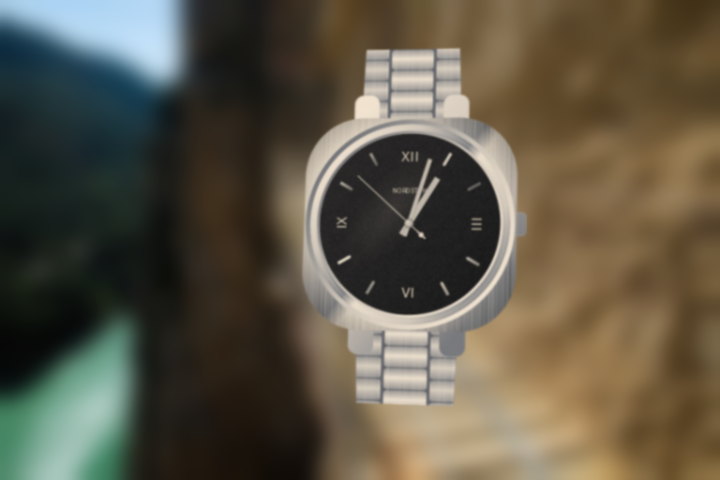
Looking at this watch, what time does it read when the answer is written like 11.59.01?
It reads 1.02.52
